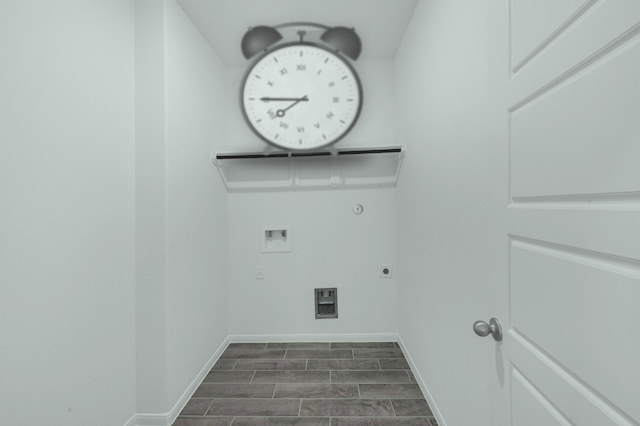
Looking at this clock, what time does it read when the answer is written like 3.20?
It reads 7.45
